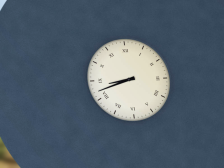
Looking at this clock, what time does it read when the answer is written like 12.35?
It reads 8.42
